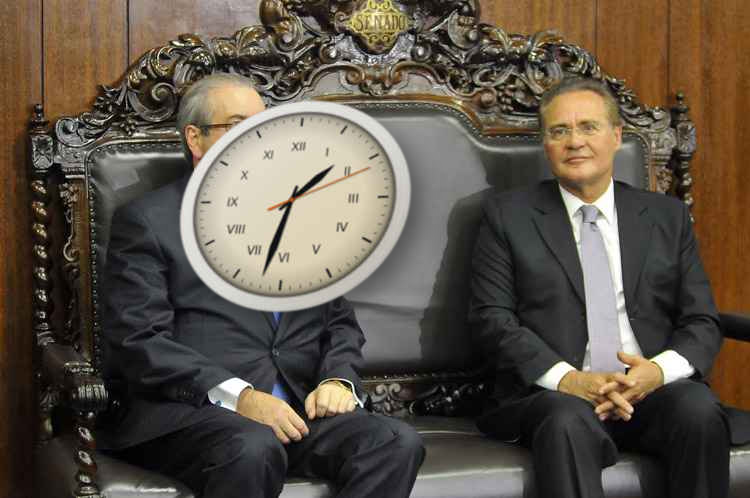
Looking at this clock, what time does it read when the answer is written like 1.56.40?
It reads 1.32.11
